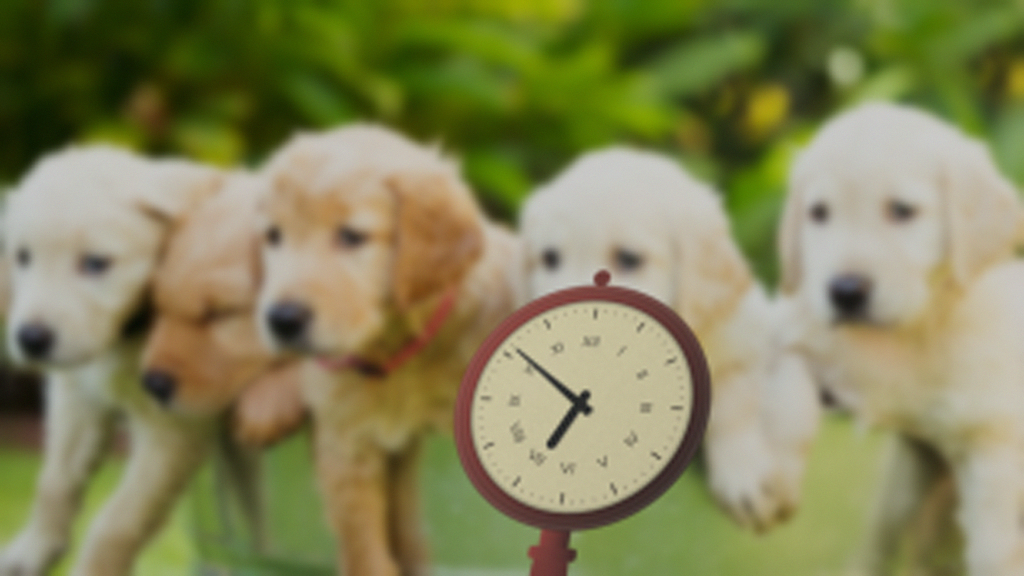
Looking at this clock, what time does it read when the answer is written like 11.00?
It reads 6.51
